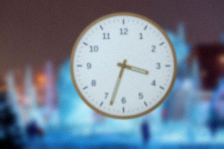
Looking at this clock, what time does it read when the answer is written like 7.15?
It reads 3.33
